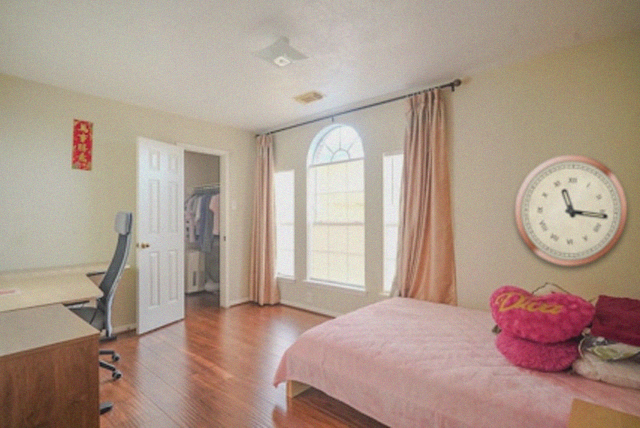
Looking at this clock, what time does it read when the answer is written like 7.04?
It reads 11.16
